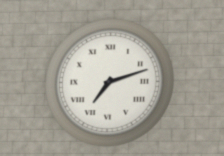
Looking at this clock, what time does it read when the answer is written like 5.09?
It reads 7.12
